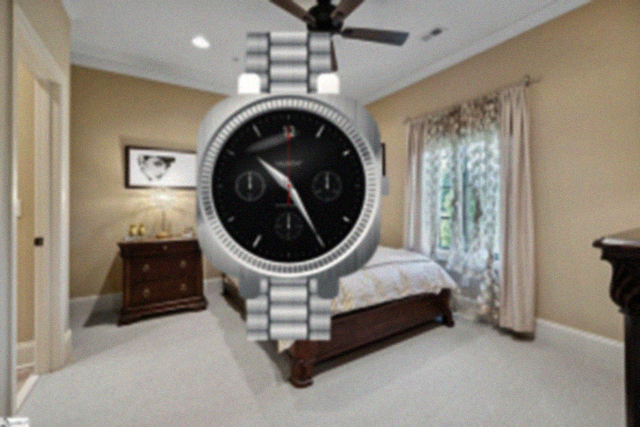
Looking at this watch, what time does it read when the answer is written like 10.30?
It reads 10.25
